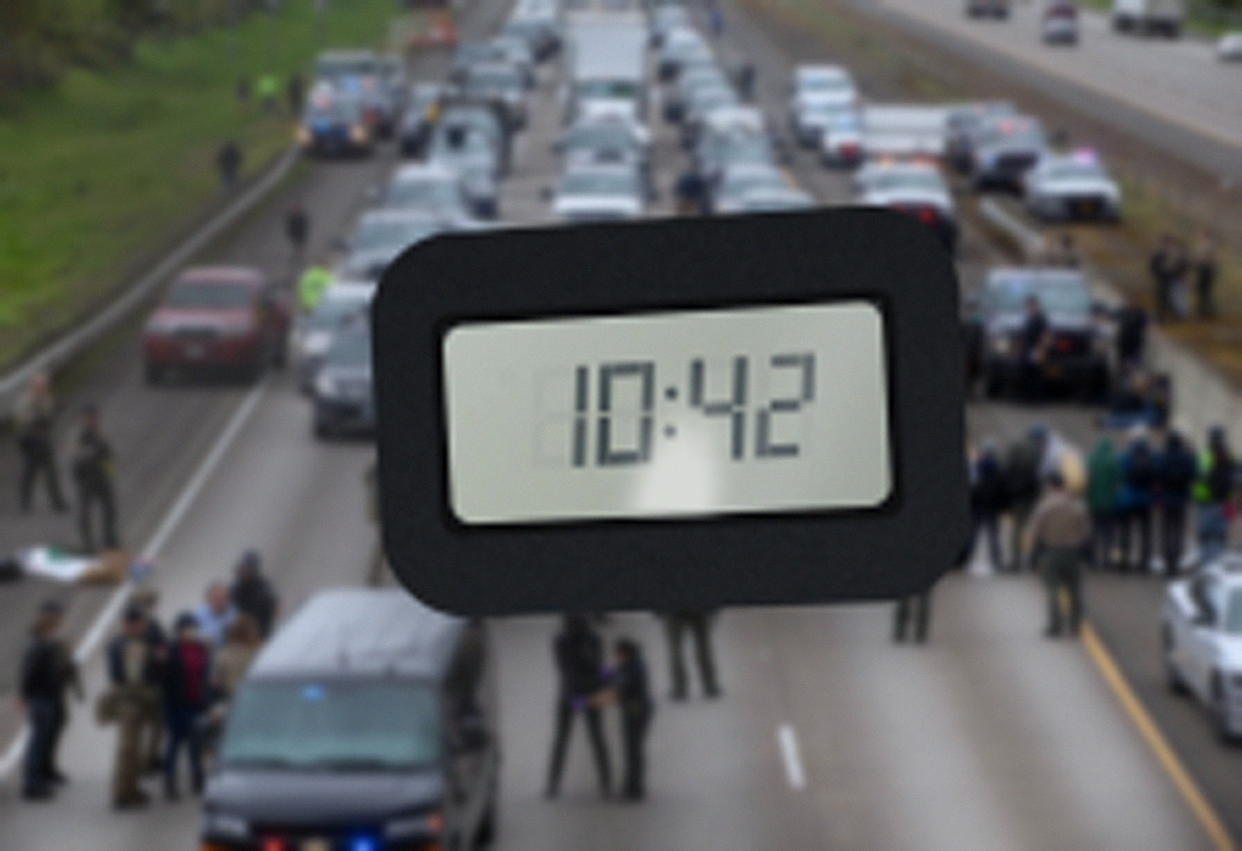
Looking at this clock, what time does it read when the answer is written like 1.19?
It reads 10.42
